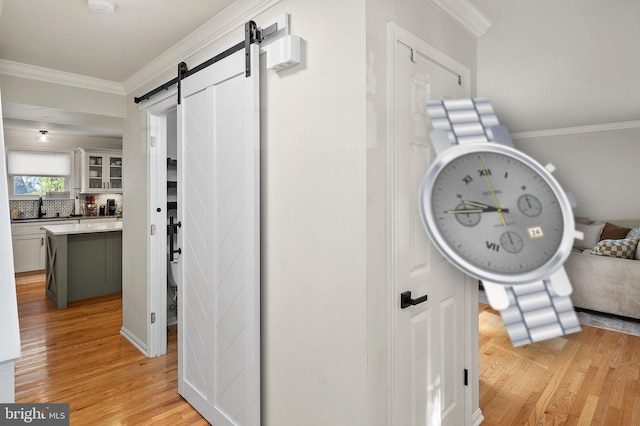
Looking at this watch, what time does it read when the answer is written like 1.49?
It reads 9.46
